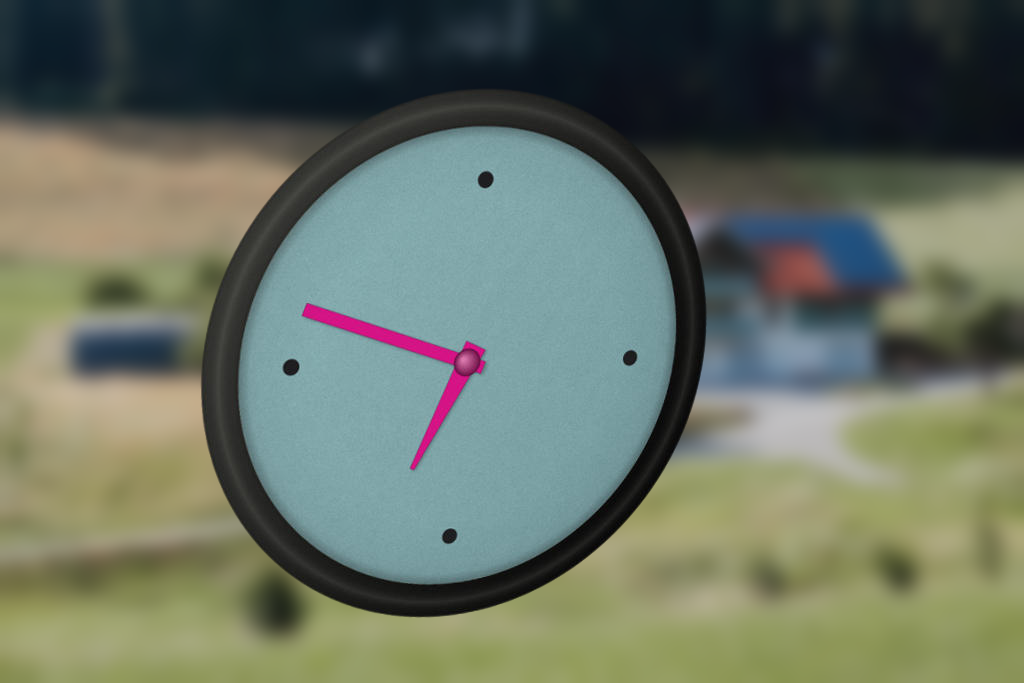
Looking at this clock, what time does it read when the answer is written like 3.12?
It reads 6.48
